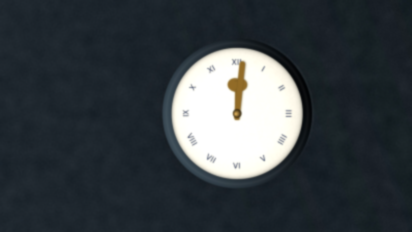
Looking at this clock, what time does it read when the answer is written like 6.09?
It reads 12.01
